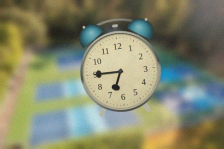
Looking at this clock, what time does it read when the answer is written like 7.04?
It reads 6.45
